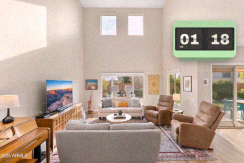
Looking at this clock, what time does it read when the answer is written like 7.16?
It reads 1.18
